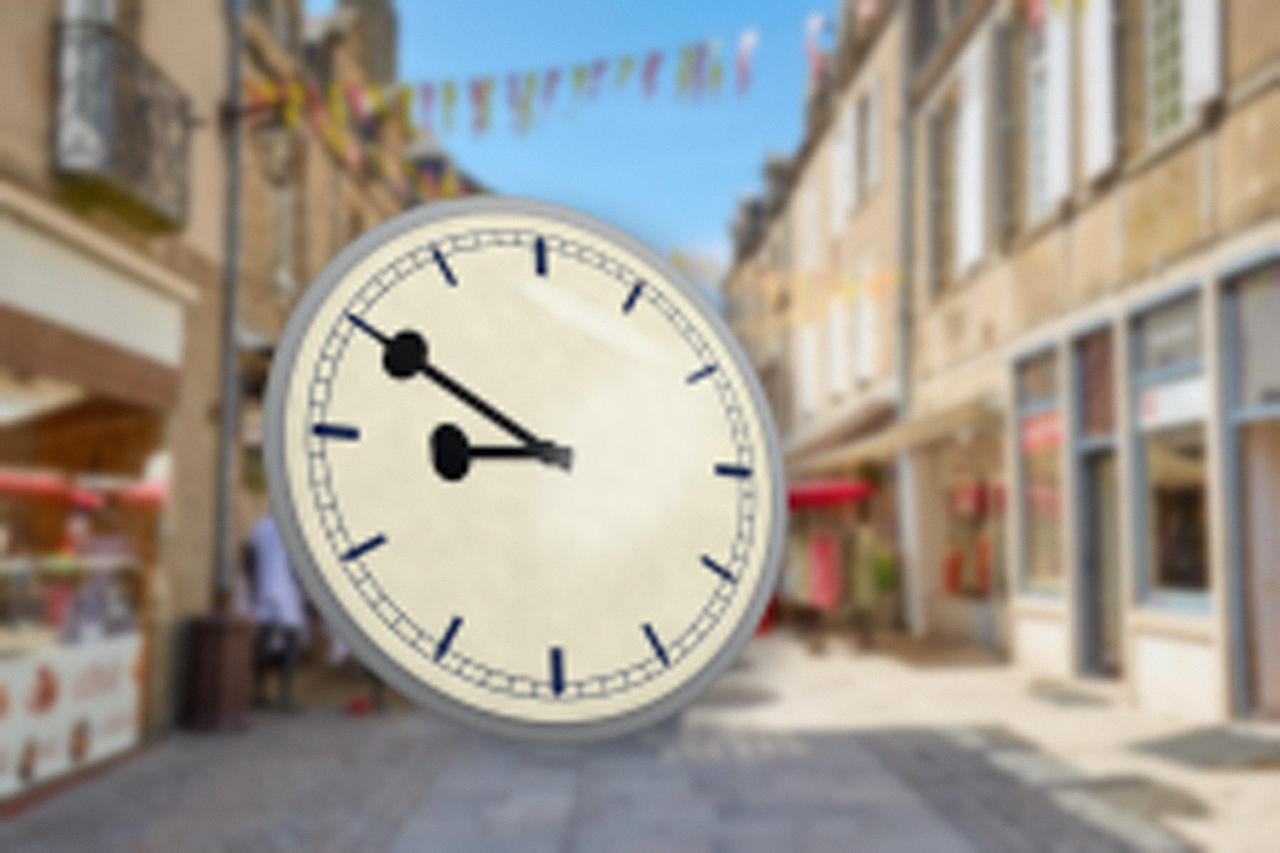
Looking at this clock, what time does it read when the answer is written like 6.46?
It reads 8.50
